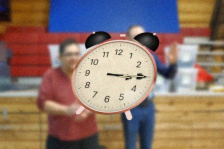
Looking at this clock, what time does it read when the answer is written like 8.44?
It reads 3.15
